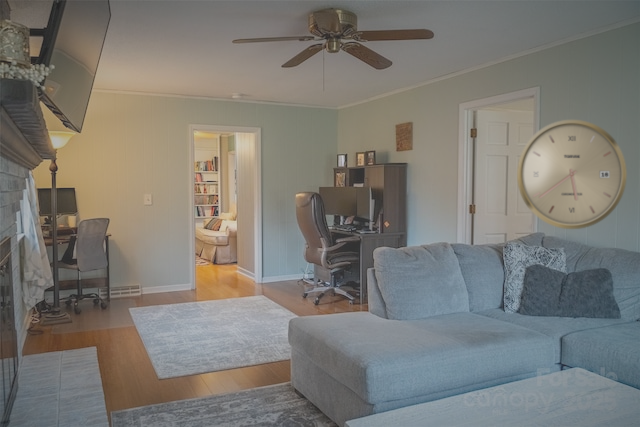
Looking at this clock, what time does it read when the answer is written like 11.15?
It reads 5.39
